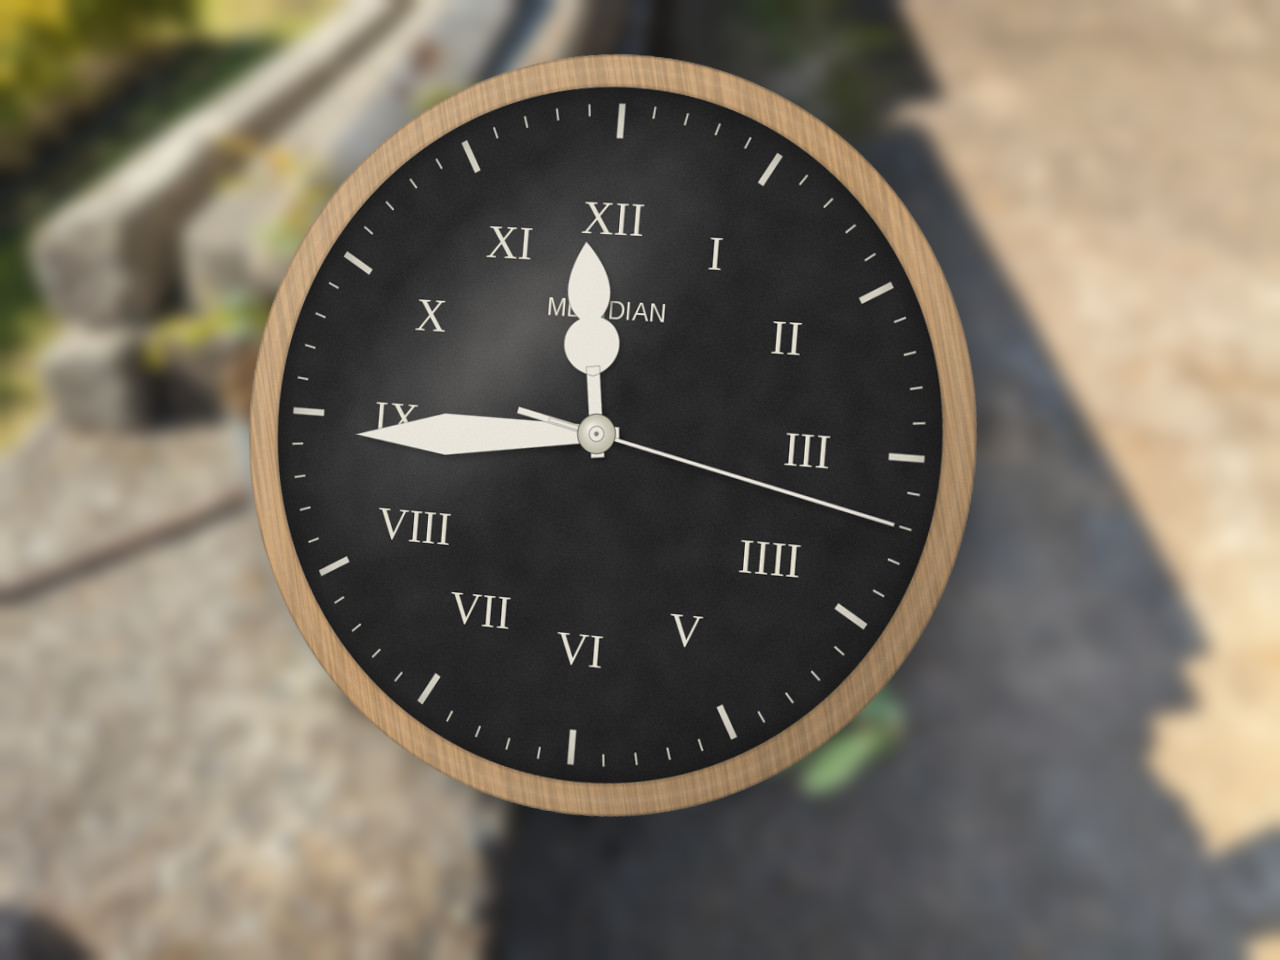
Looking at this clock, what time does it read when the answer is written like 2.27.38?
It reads 11.44.17
